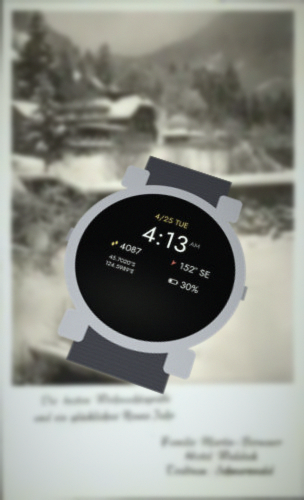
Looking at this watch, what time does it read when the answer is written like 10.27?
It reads 4.13
